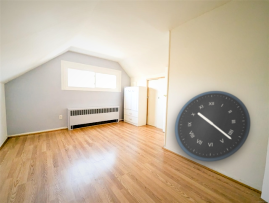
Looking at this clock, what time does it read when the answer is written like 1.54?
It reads 10.22
